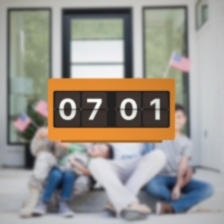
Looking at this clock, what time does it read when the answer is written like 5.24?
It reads 7.01
